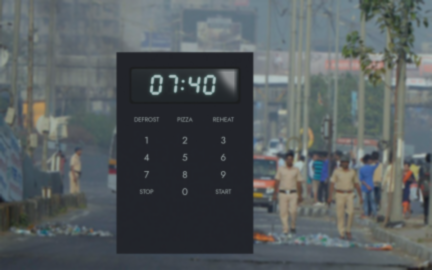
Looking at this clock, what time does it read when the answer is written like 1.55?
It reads 7.40
